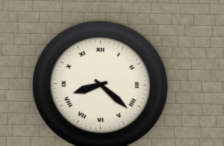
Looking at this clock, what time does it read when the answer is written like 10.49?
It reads 8.22
